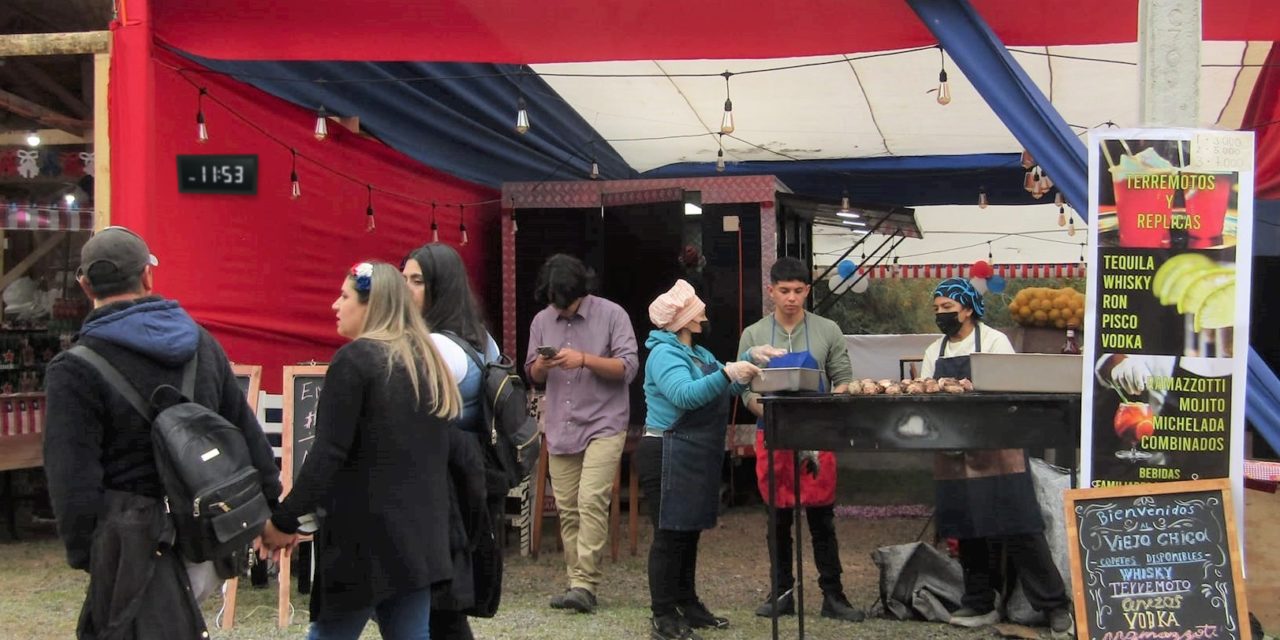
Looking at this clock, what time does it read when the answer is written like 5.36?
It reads 11.53
